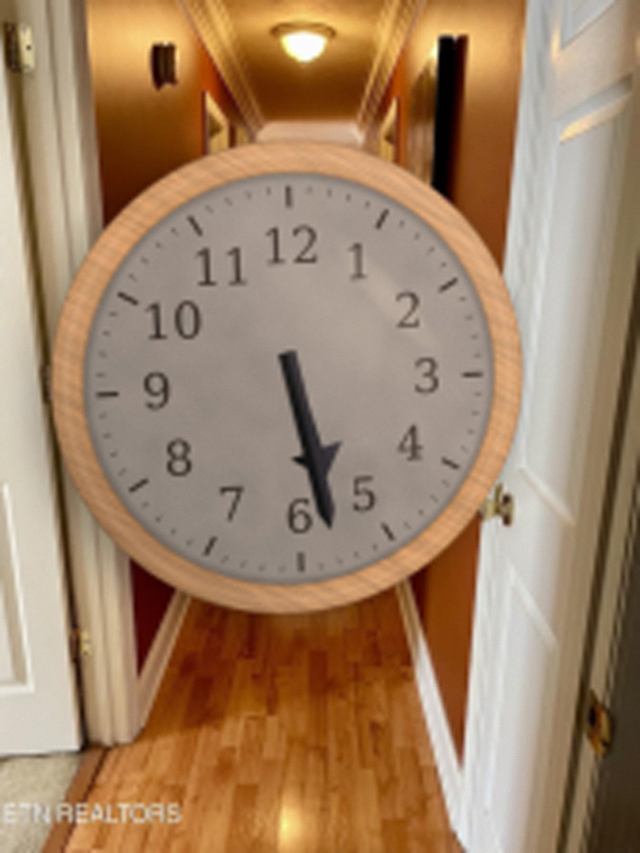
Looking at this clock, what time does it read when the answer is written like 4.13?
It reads 5.28
